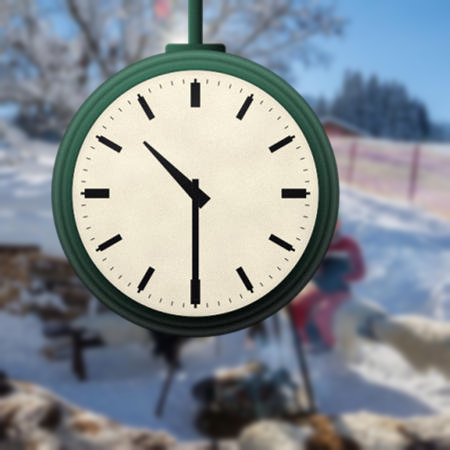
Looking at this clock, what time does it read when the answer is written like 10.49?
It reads 10.30
